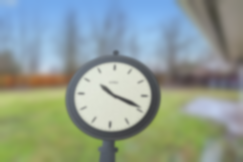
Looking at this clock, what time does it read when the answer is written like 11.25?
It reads 10.19
